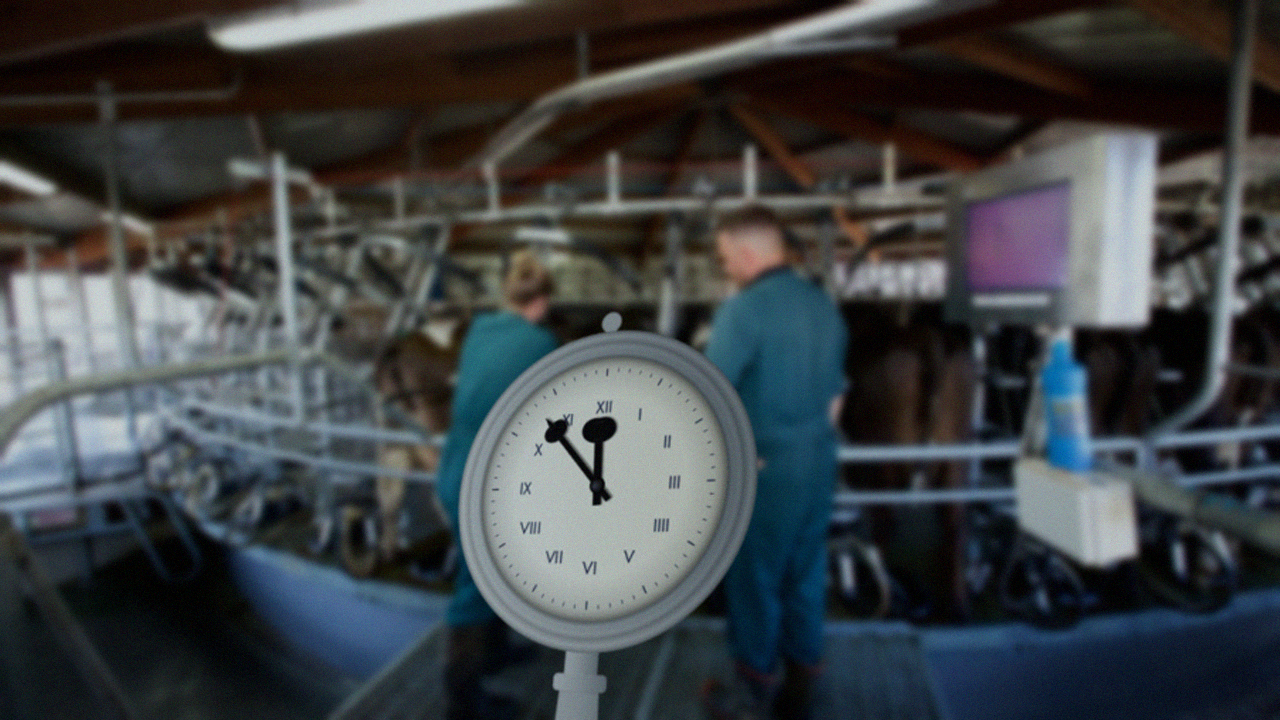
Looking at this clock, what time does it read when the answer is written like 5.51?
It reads 11.53
